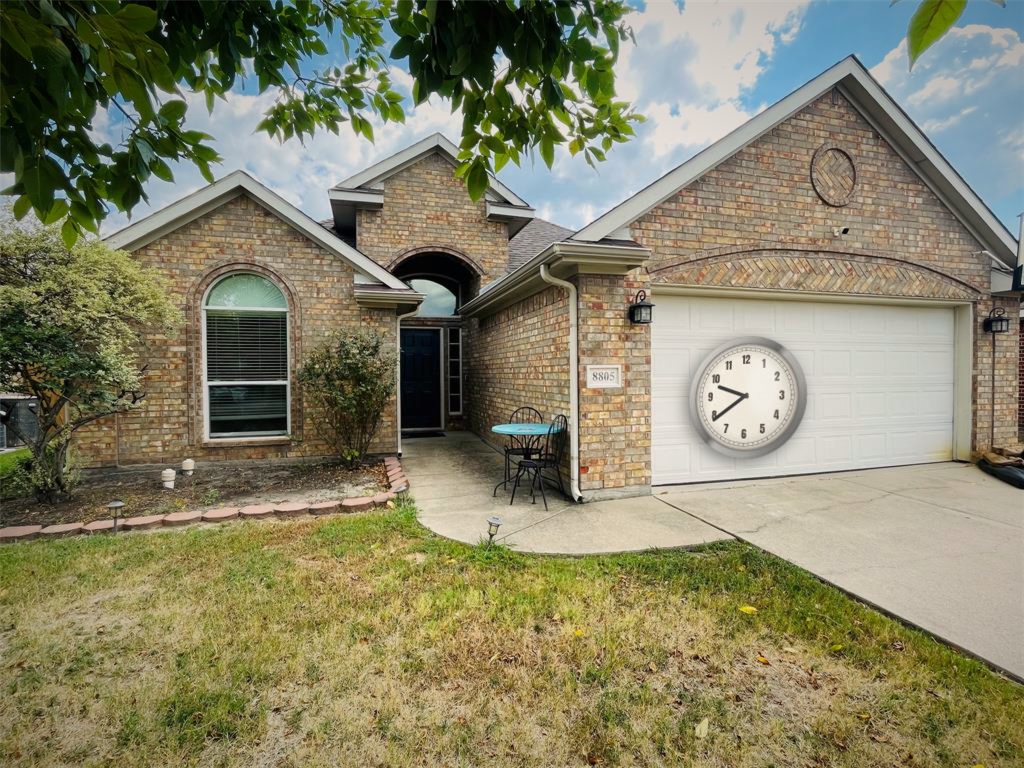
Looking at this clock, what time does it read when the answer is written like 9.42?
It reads 9.39
